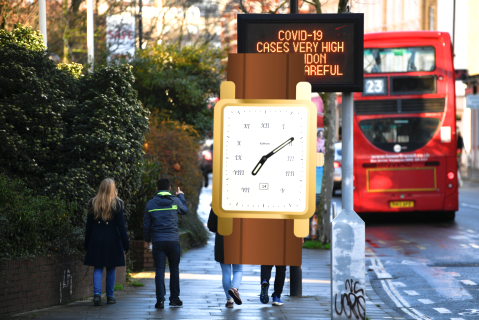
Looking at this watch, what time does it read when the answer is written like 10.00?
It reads 7.09
